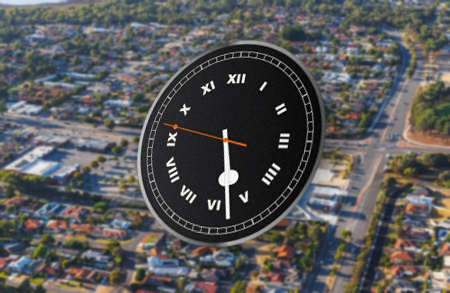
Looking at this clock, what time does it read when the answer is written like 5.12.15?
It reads 5.27.47
